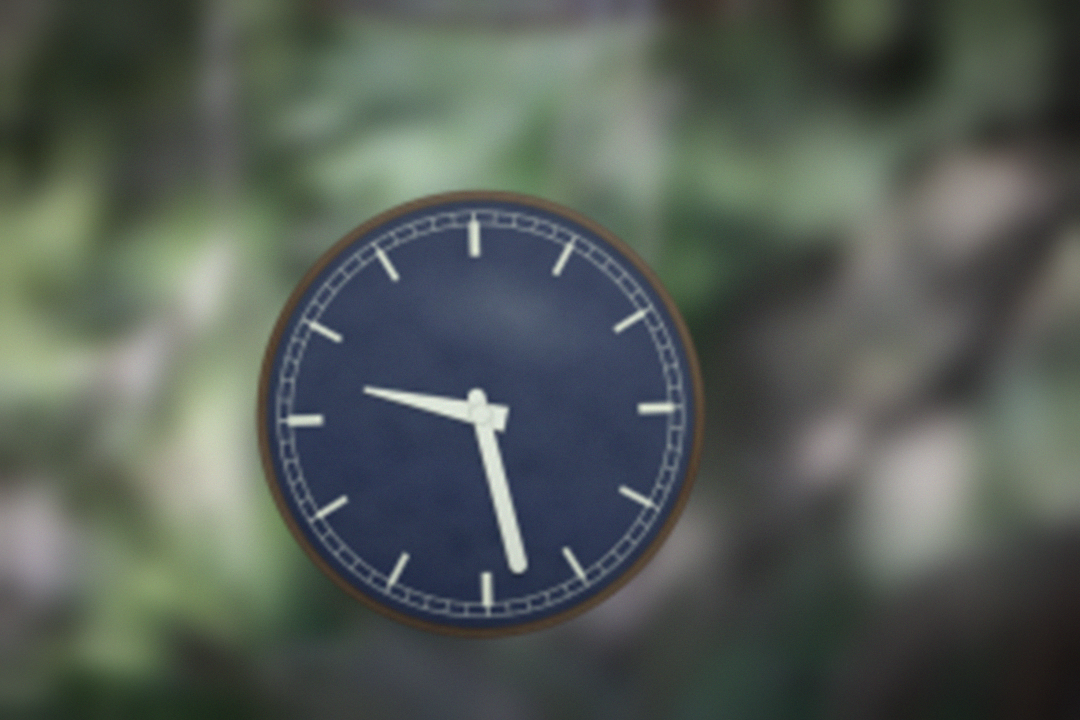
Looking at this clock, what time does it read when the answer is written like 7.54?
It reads 9.28
